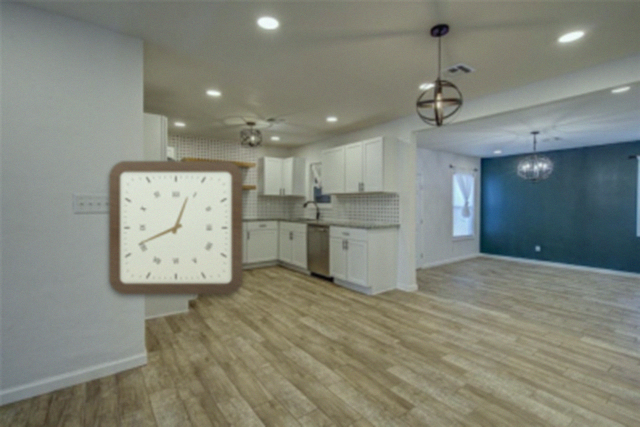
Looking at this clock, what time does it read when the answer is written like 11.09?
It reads 12.41
